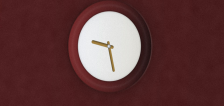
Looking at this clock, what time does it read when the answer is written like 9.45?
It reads 9.28
